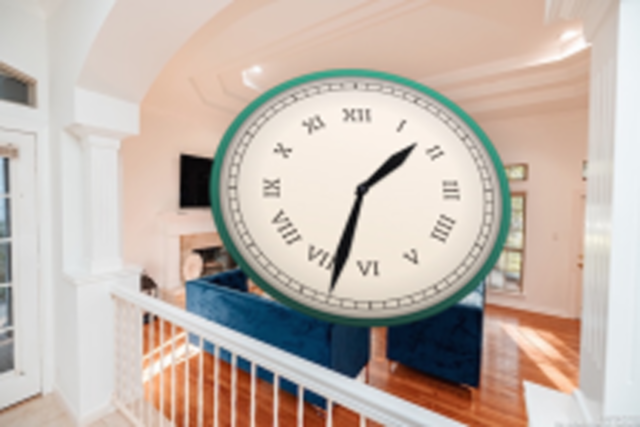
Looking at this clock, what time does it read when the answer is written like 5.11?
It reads 1.33
